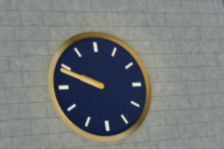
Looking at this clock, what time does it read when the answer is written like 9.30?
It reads 9.49
